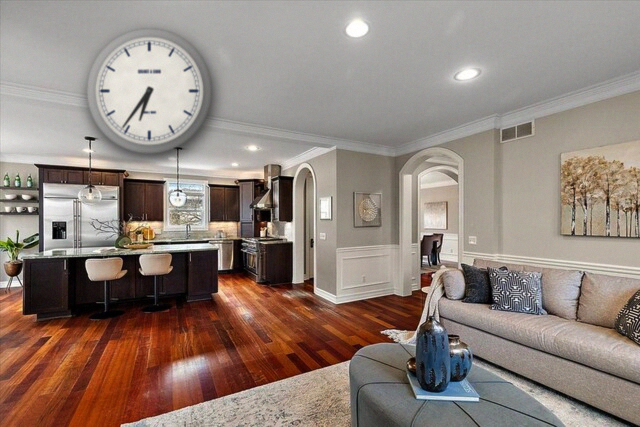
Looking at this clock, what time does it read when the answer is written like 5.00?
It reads 6.36
